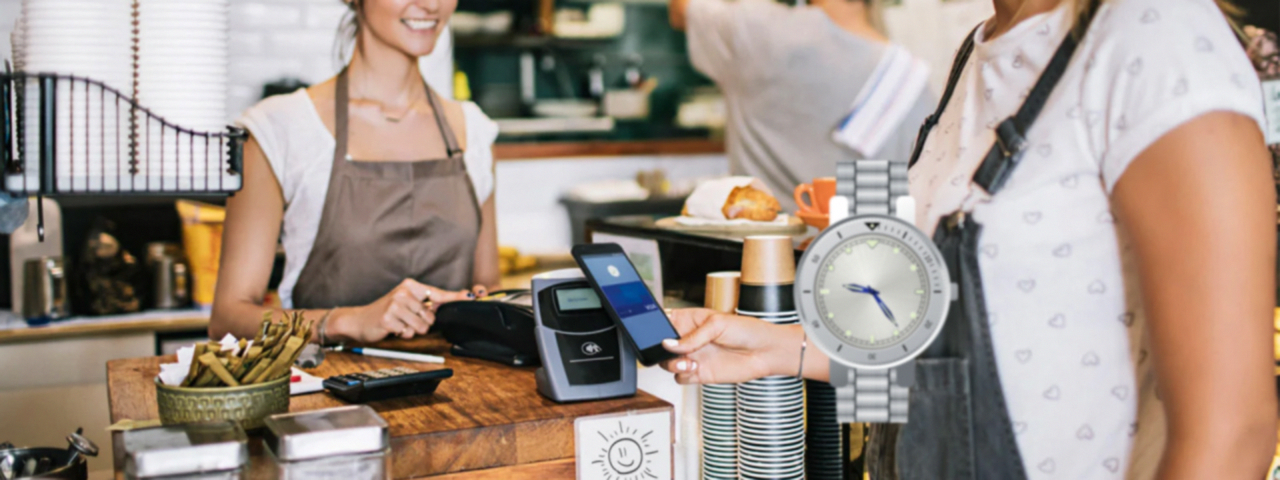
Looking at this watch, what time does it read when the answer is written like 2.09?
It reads 9.24
